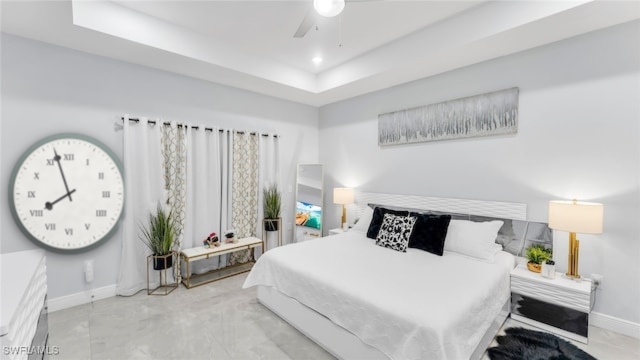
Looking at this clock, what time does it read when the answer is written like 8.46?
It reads 7.57
